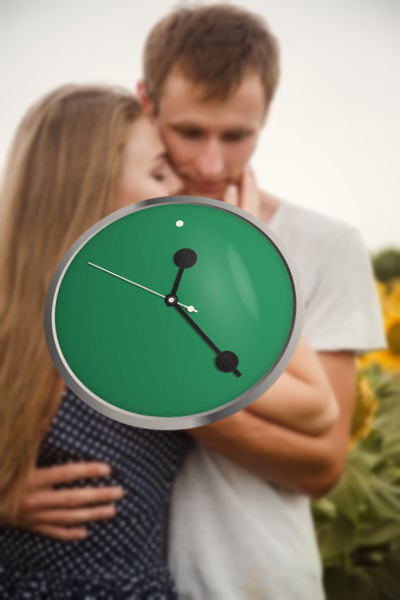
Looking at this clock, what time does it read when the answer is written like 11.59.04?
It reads 12.22.49
